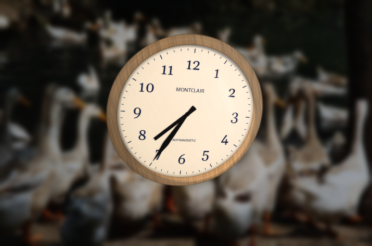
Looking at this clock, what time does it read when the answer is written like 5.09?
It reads 7.35
